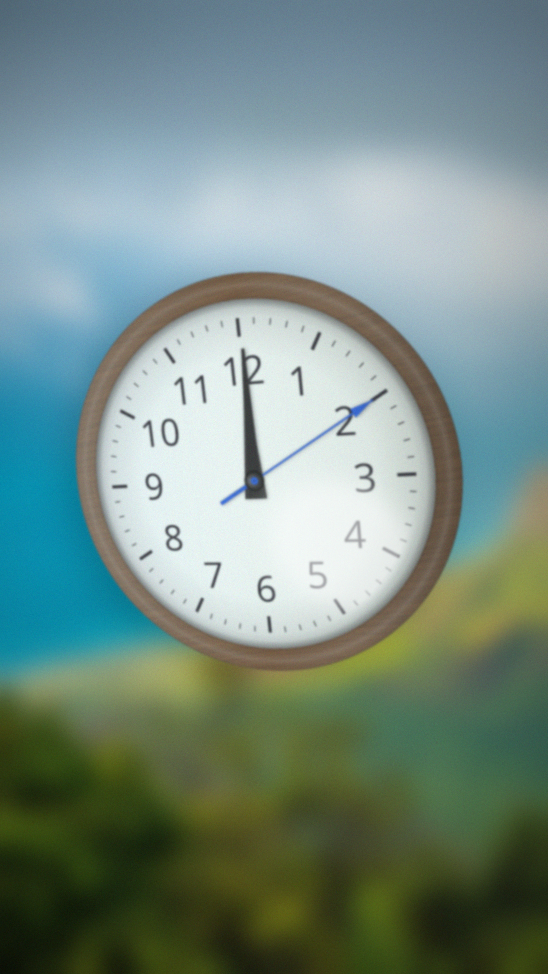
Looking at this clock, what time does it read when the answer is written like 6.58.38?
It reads 12.00.10
